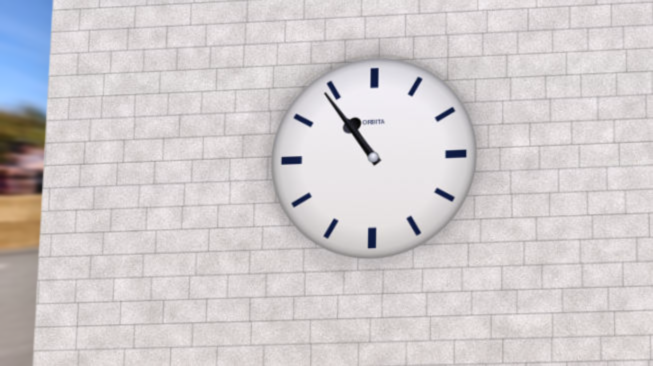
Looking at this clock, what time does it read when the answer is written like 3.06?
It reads 10.54
